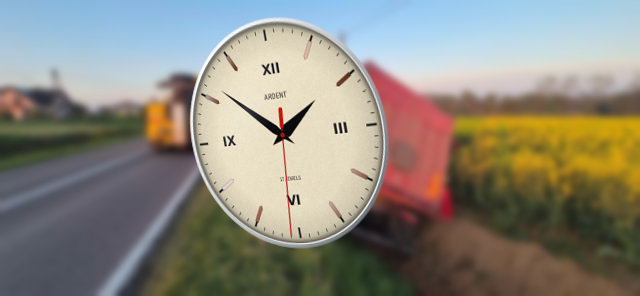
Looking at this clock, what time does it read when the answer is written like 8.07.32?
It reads 1.51.31
